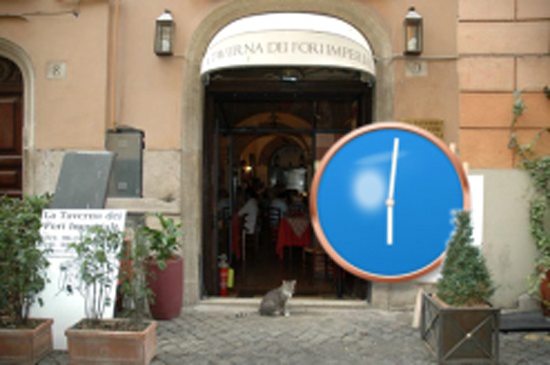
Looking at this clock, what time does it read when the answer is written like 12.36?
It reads 6.01
